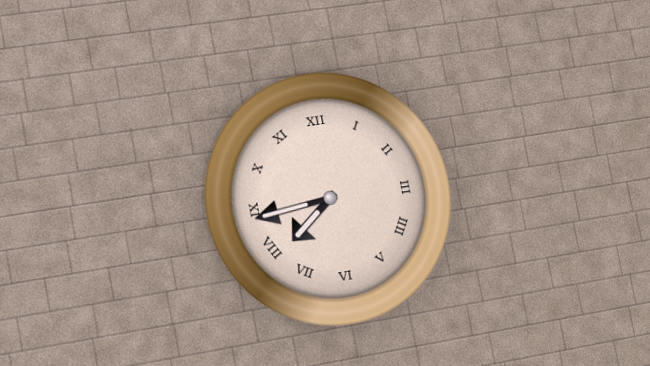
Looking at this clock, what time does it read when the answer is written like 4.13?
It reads 7.44
